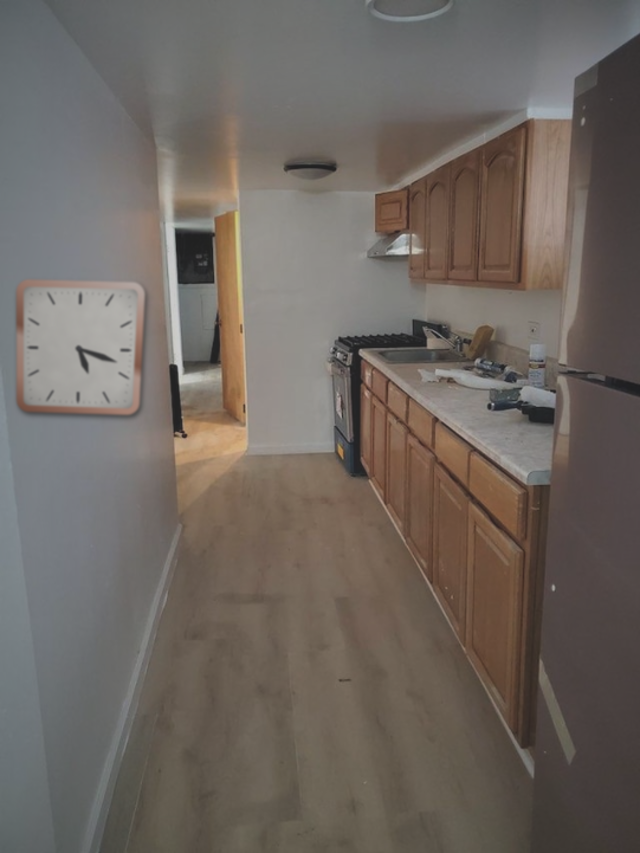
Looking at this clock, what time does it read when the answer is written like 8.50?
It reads 5.18
